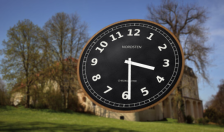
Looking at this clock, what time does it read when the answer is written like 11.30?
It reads 3.29
